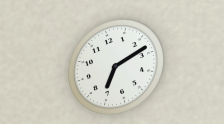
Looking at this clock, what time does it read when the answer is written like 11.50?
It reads 7.13
